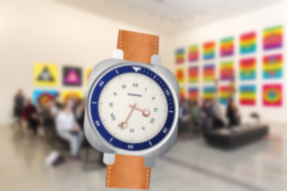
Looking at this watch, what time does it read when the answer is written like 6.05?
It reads 3.34
